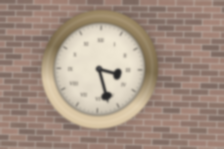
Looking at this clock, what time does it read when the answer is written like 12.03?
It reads 3.27
